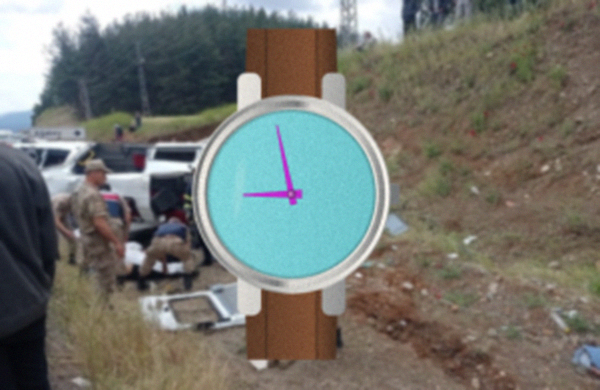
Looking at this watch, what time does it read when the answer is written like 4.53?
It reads 8.58
